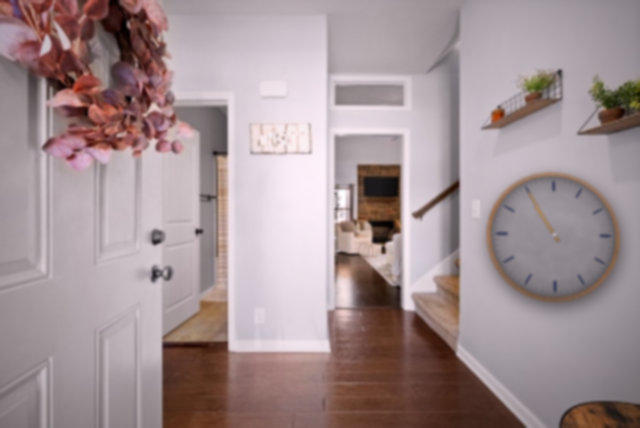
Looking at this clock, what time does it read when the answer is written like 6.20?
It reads 10.55
